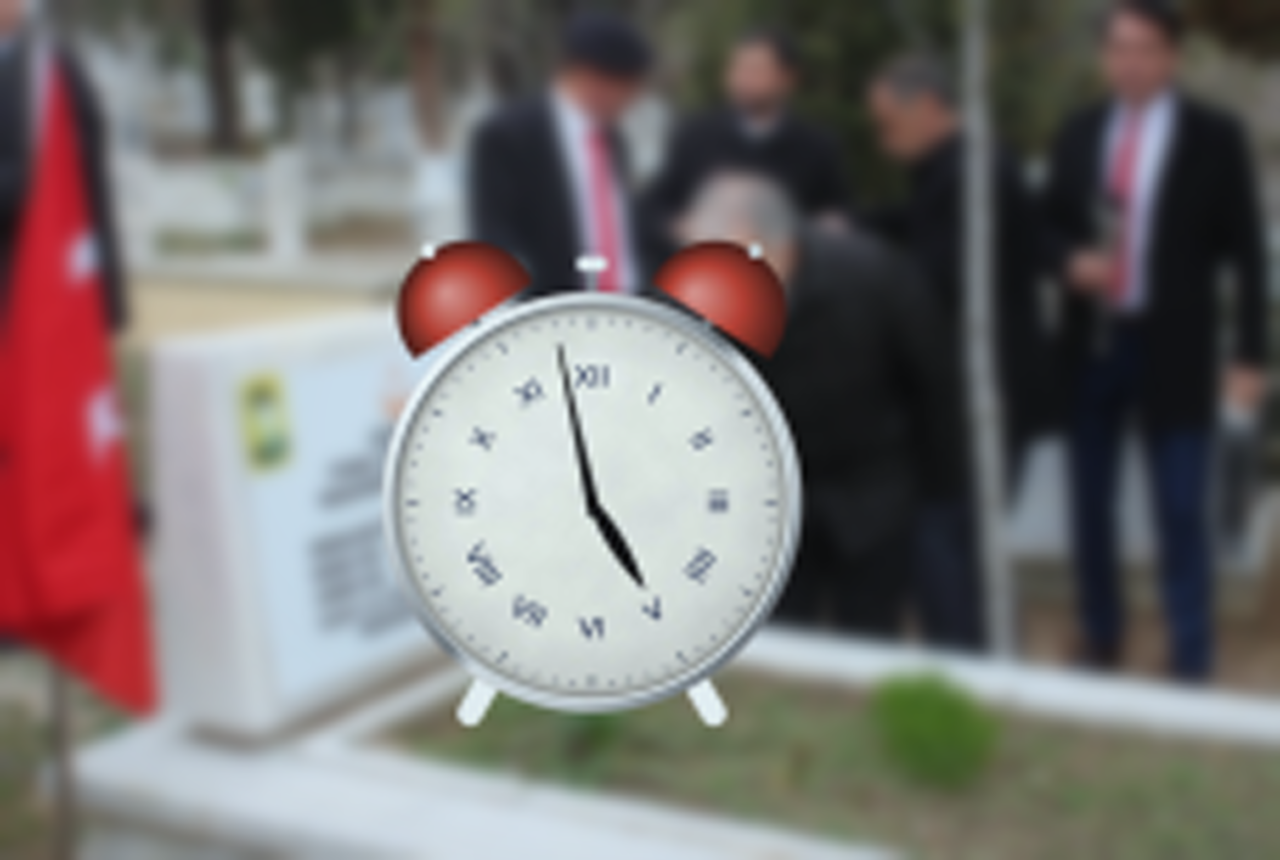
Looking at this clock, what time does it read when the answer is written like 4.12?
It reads 4.58
